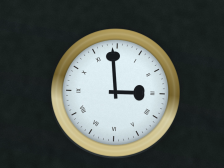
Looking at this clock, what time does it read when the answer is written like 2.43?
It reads 2.59
